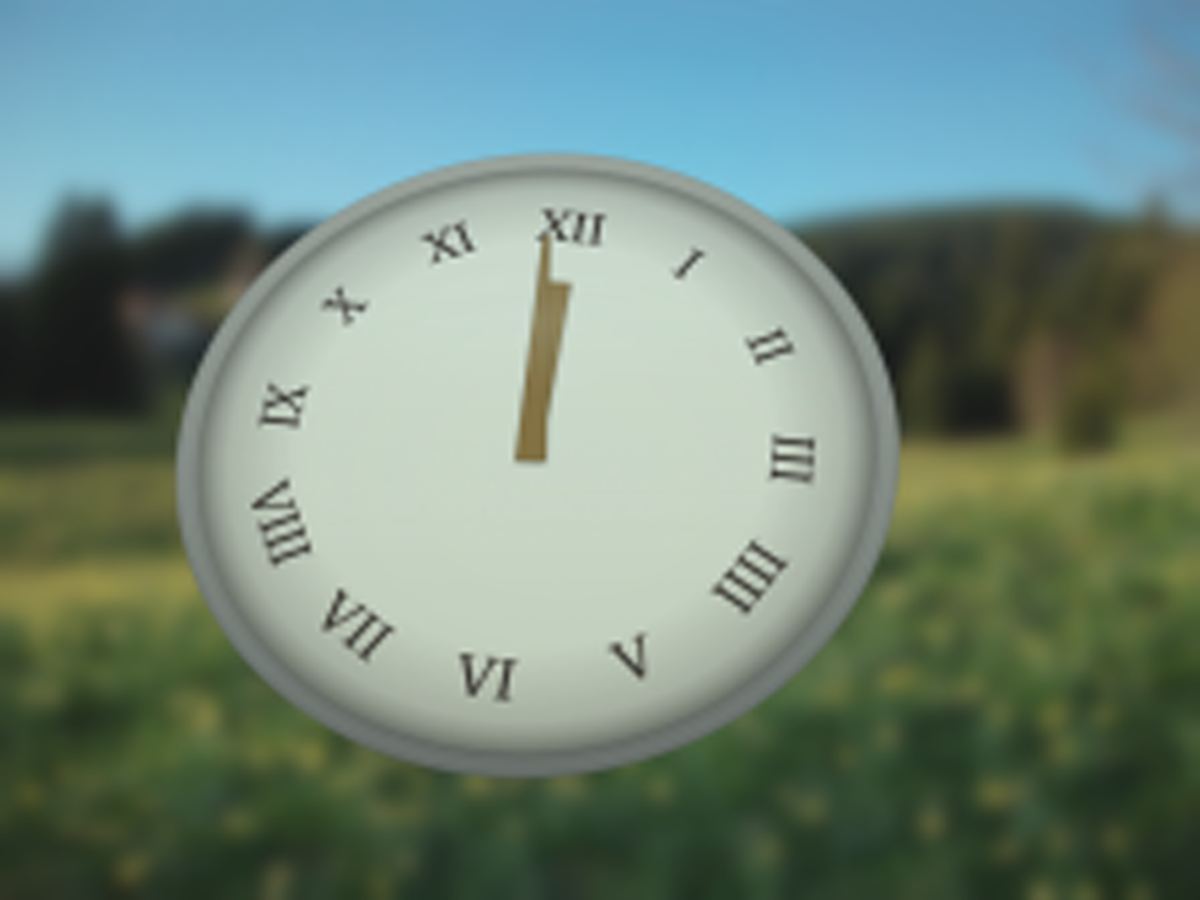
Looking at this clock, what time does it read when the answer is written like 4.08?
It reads 11.59
